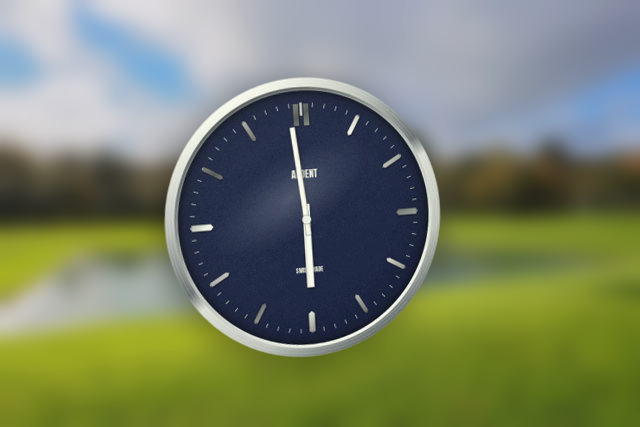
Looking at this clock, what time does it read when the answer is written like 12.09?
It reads 5.59
